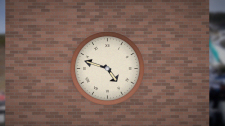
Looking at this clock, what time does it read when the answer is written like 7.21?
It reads 4.48
